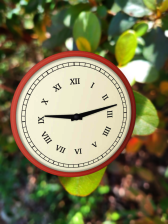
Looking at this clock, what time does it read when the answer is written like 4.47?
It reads 9.13
